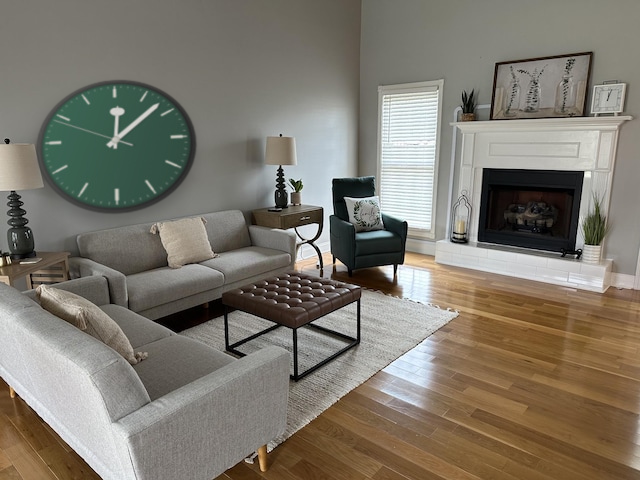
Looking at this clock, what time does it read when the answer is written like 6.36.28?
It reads 12.07.49
